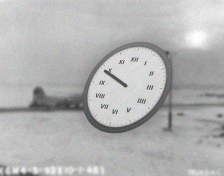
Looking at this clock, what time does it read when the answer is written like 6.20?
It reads 9.49
